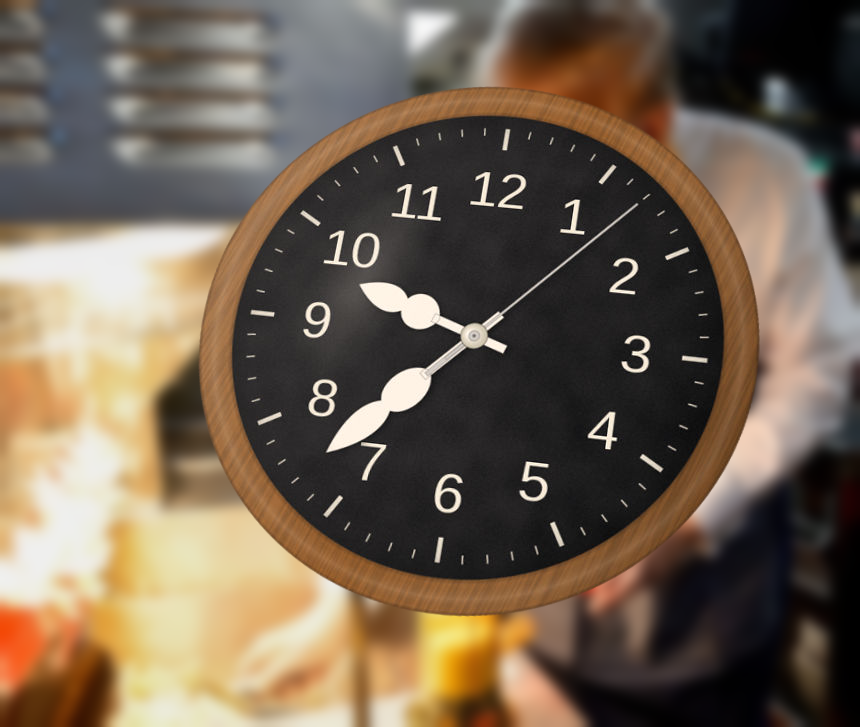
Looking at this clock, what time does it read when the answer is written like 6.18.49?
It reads 9.37.07
